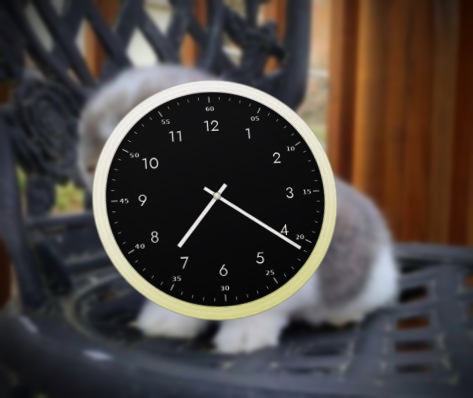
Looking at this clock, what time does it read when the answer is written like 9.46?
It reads 7.21
